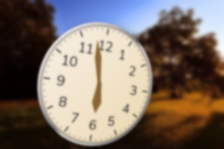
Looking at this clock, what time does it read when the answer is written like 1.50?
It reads 5.58
